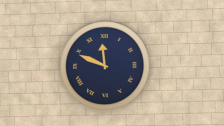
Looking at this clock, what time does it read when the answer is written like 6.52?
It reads 11.49
